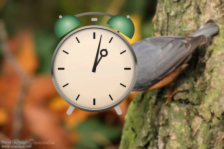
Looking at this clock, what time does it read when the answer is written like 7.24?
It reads 1.02
